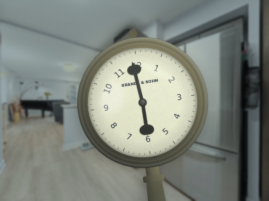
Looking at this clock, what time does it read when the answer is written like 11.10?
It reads 5.59
